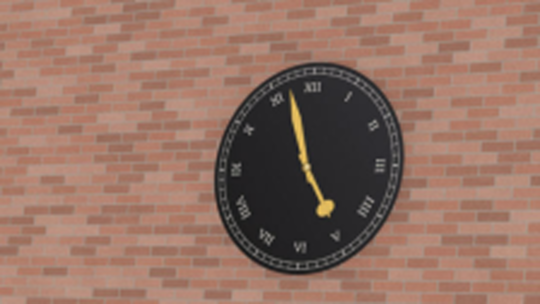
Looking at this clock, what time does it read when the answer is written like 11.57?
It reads 4.57
